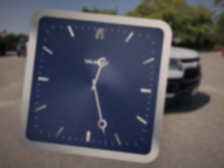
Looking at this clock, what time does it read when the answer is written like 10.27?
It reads 12.27
